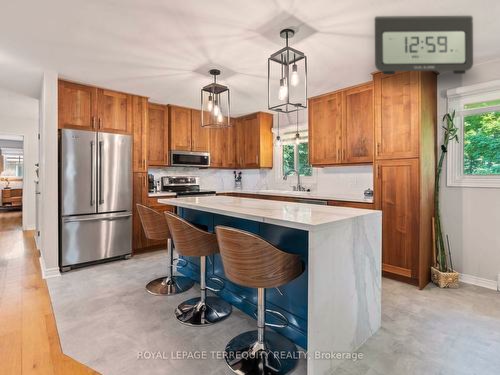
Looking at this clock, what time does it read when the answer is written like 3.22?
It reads 12.59
